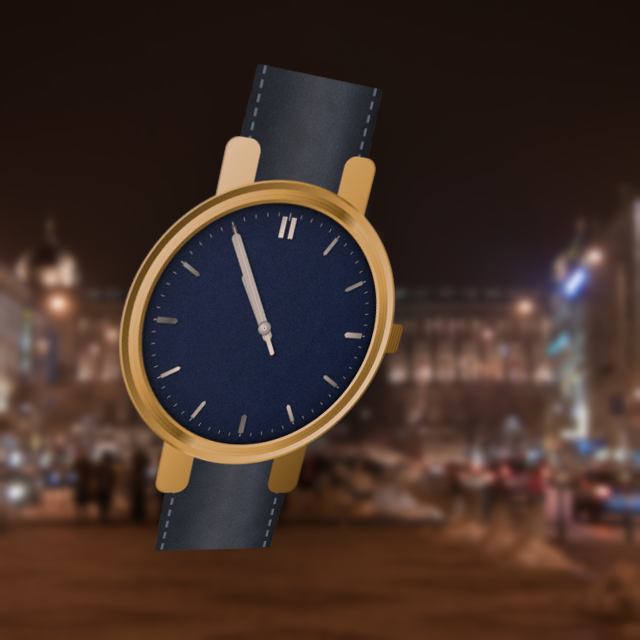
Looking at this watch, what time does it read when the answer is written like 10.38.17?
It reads 10.54.55
